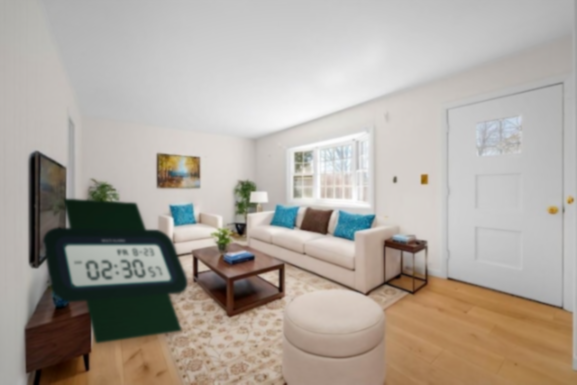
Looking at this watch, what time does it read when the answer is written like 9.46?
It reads 2.30
